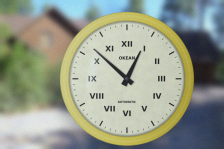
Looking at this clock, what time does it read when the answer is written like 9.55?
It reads 12.52
